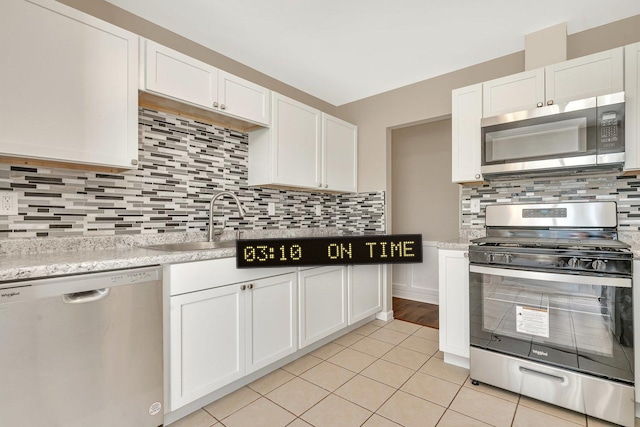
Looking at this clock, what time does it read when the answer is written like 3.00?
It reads 3.10
